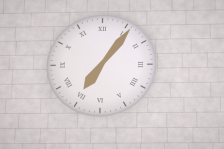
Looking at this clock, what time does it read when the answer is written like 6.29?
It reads 7.06
